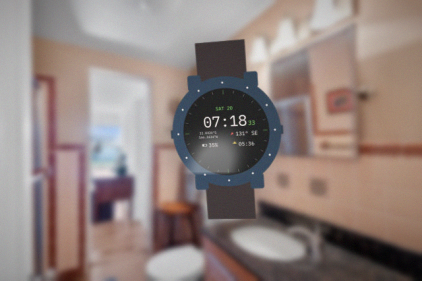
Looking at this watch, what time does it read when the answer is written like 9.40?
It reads 7.18
